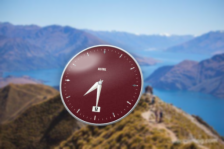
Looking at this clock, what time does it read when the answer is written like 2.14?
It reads 7.30
